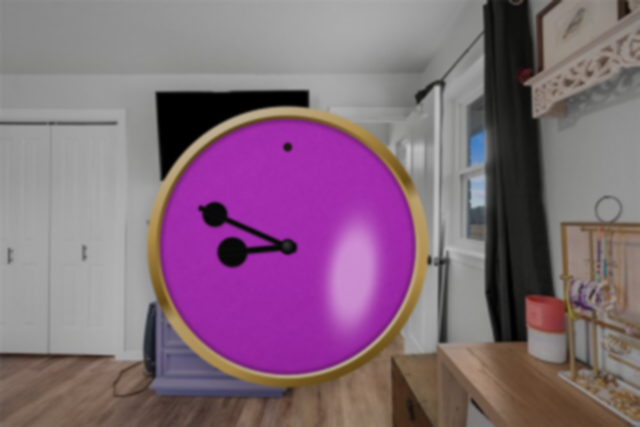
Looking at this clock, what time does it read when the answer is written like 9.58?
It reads 8.49
